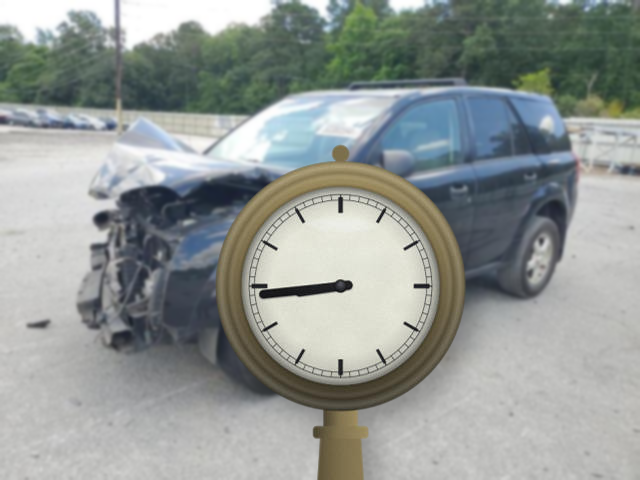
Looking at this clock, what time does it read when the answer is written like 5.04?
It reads 8.44
